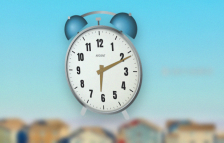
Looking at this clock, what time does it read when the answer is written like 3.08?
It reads 6.11
